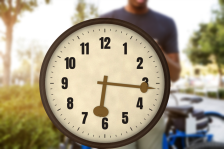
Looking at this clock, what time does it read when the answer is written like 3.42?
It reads 6.16
